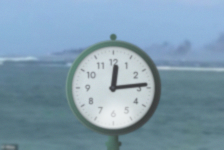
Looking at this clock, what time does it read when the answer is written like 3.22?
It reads 12.14
